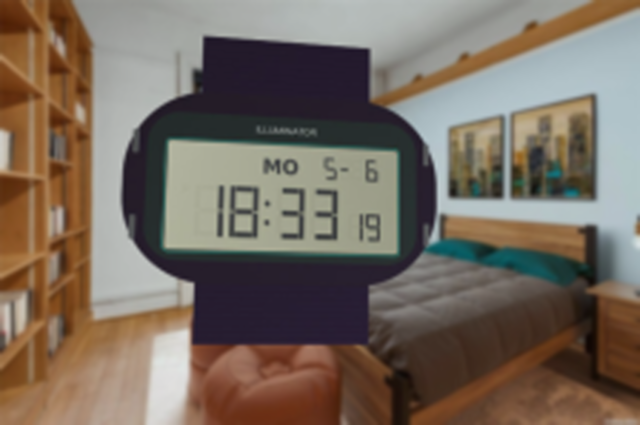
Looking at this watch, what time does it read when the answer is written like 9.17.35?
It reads 18.33.19
